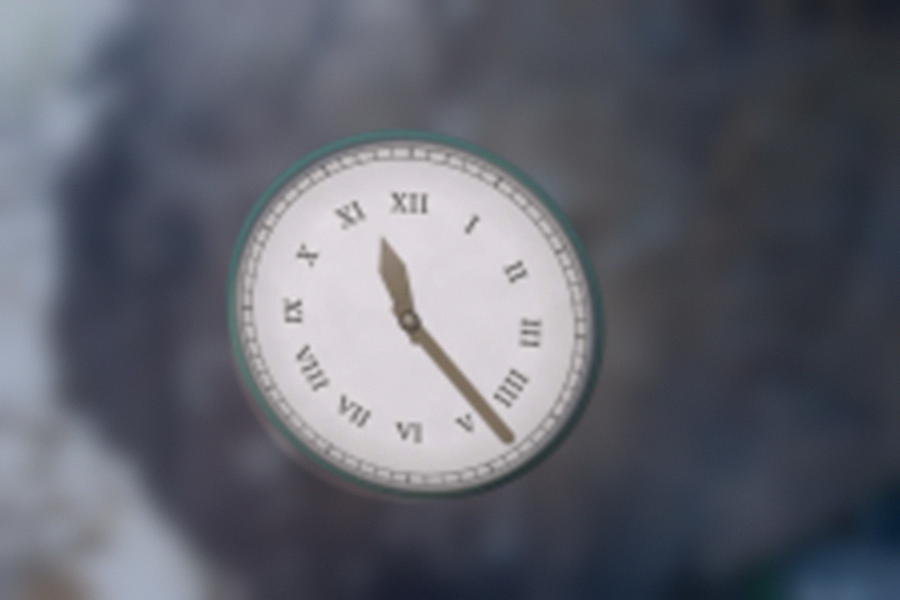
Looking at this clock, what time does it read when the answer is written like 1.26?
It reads 11.23
